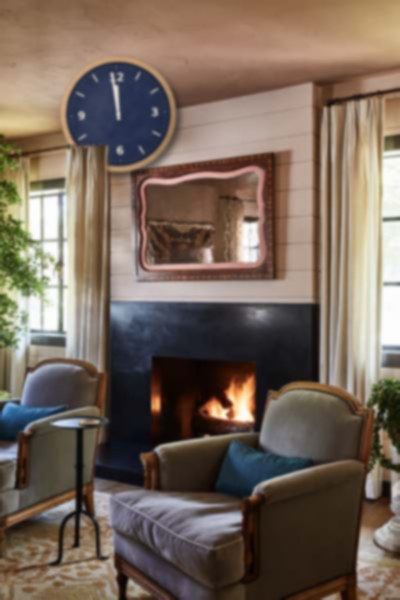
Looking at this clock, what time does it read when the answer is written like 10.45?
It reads 11.59
